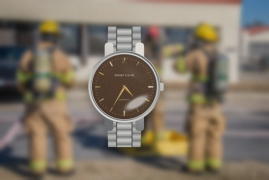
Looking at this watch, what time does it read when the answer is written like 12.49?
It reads 4.35
